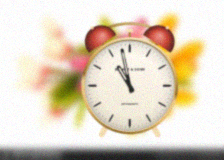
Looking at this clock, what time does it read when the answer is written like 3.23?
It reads 10.58
